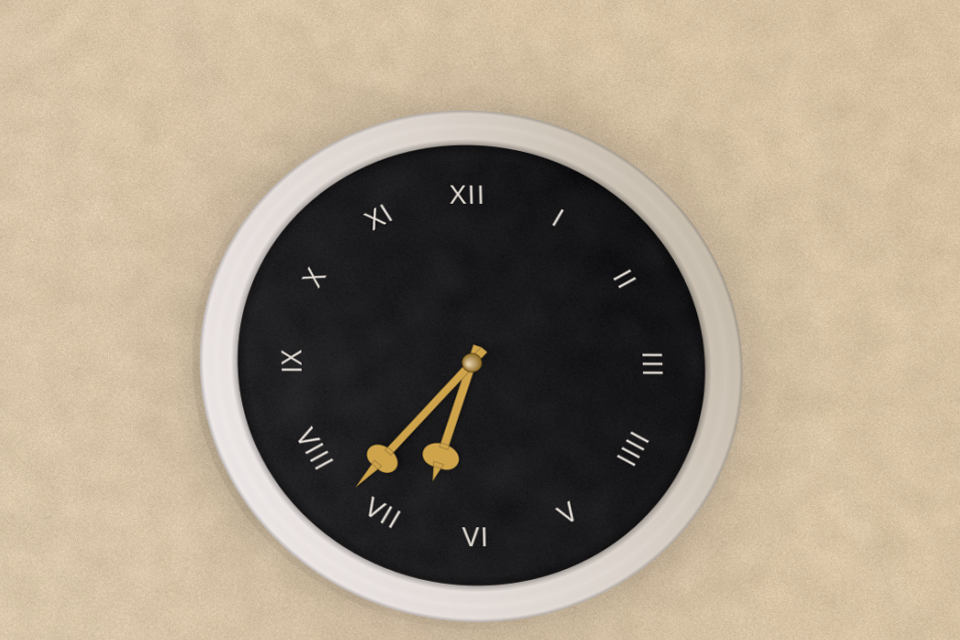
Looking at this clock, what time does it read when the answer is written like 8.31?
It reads 6.37
